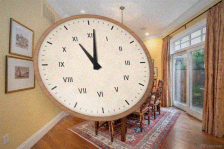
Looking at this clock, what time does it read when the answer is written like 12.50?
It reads 11.01
